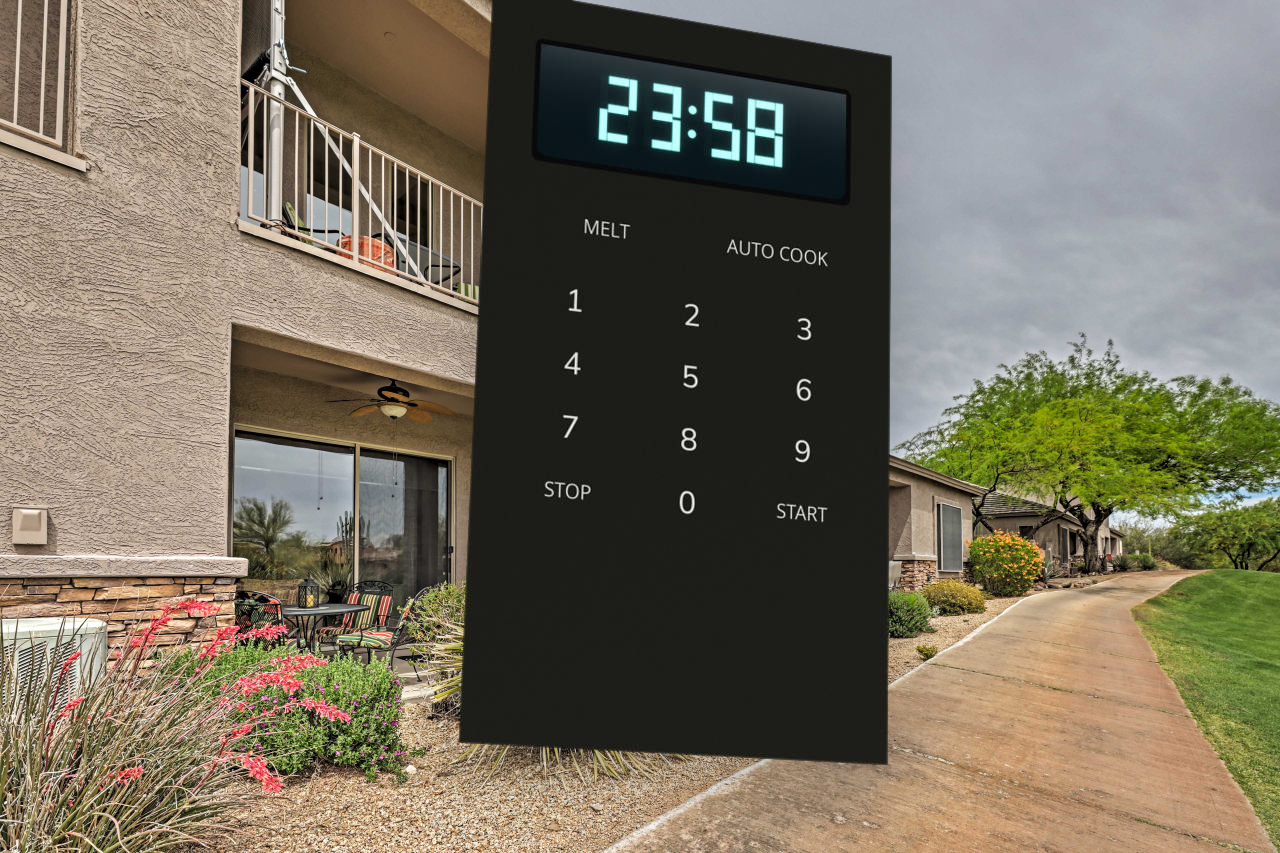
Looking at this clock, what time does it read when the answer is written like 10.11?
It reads 23.58
